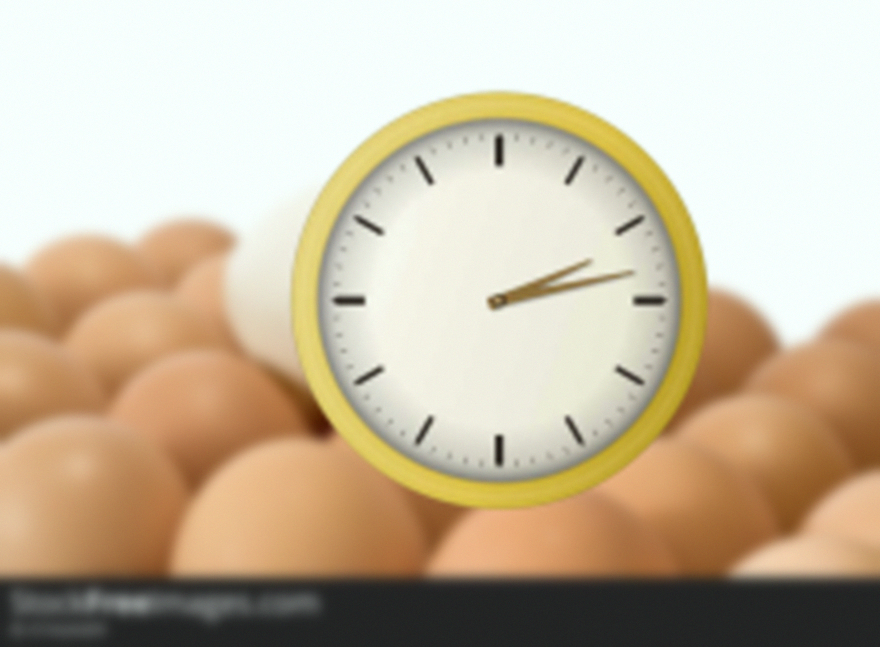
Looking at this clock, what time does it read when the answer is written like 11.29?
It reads 2.13
